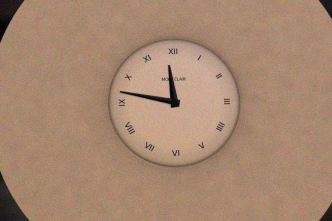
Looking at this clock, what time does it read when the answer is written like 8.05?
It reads 11.47
